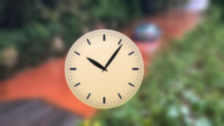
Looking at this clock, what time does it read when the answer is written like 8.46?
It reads 10.06
